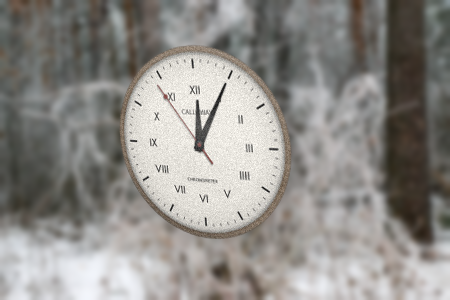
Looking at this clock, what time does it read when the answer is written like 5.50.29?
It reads 12.04.54
